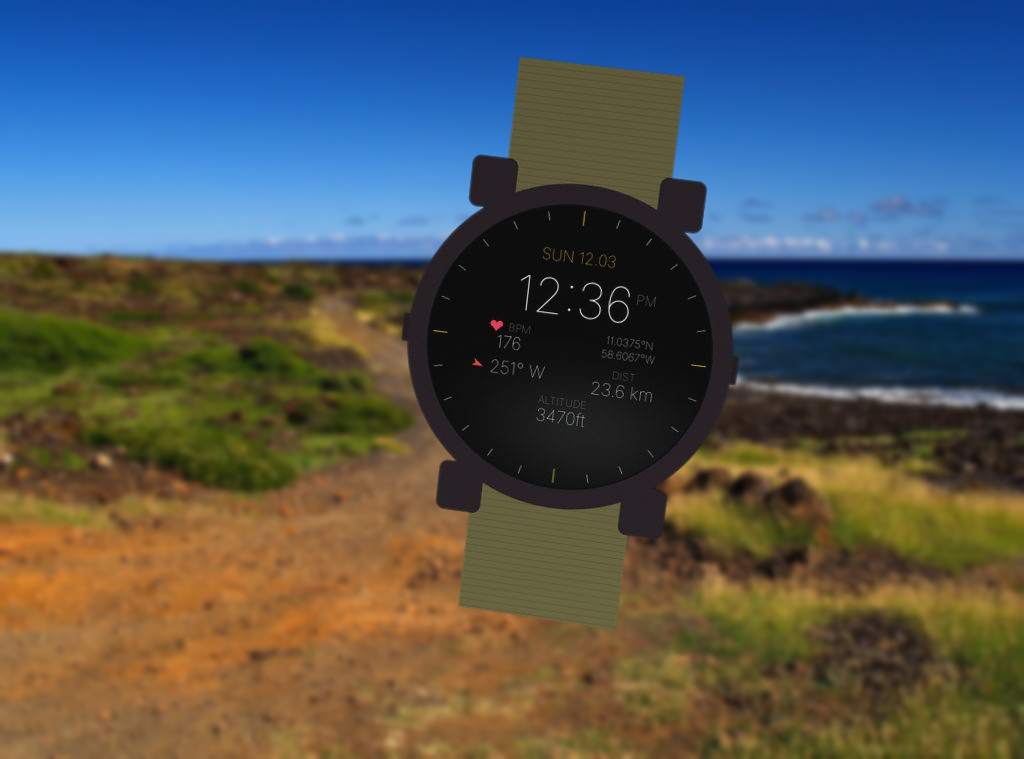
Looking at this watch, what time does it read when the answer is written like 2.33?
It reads 12.36
